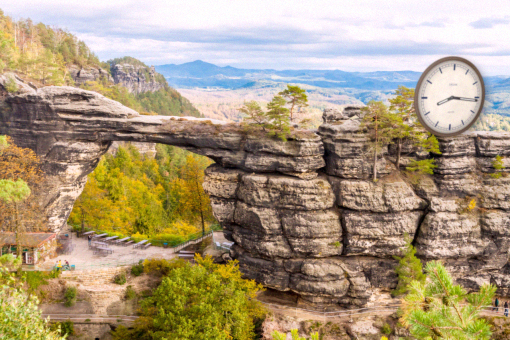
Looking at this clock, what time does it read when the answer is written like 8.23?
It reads 8.16
